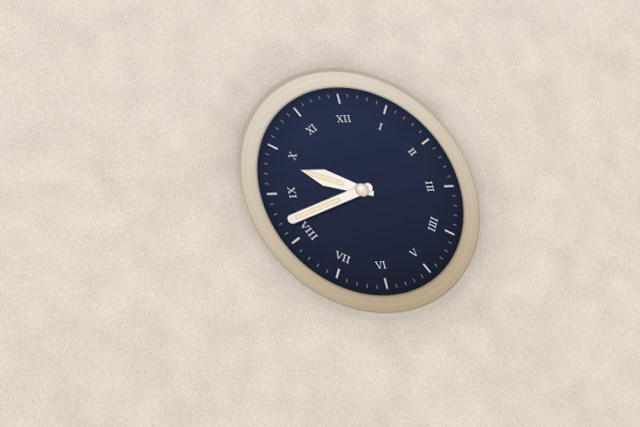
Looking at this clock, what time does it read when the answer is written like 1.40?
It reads 9.42
